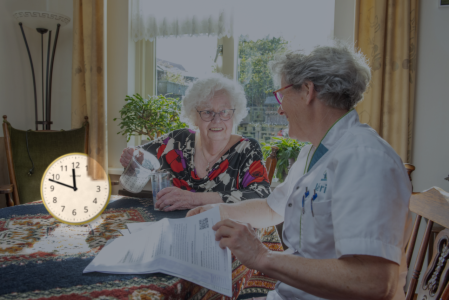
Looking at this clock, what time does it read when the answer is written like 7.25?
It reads 11.48
